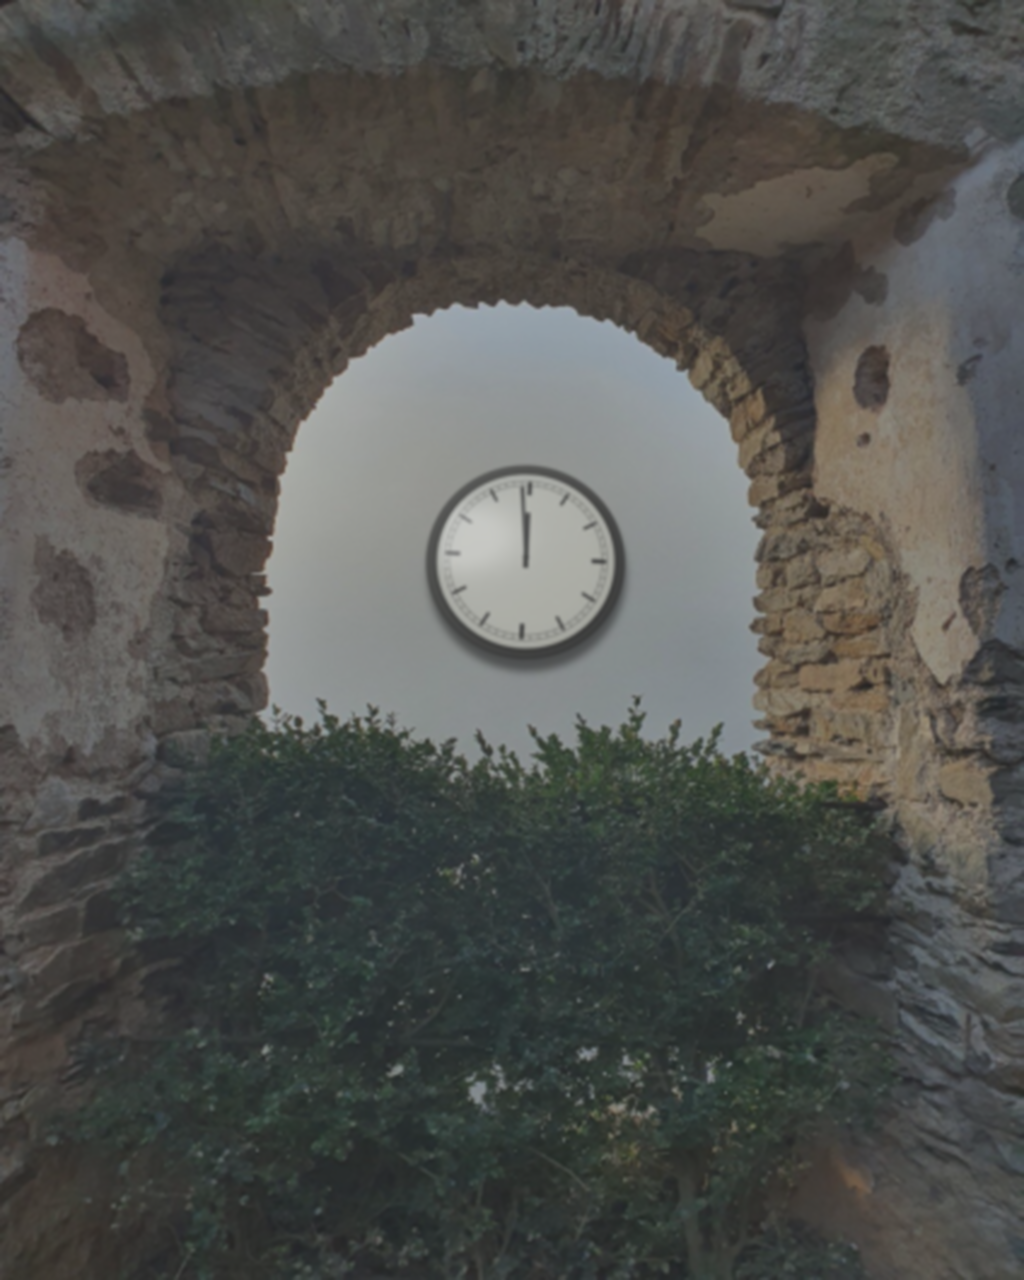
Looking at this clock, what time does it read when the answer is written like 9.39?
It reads 11.59
